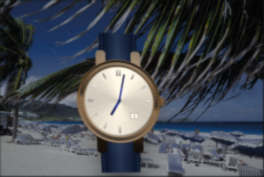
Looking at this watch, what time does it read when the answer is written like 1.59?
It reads 7.02
